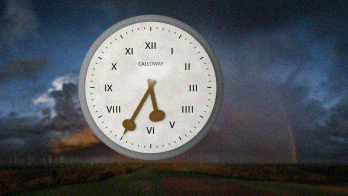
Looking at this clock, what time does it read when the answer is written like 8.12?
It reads 5.35
